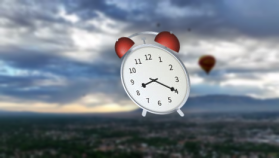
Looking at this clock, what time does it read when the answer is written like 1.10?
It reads 8.20
